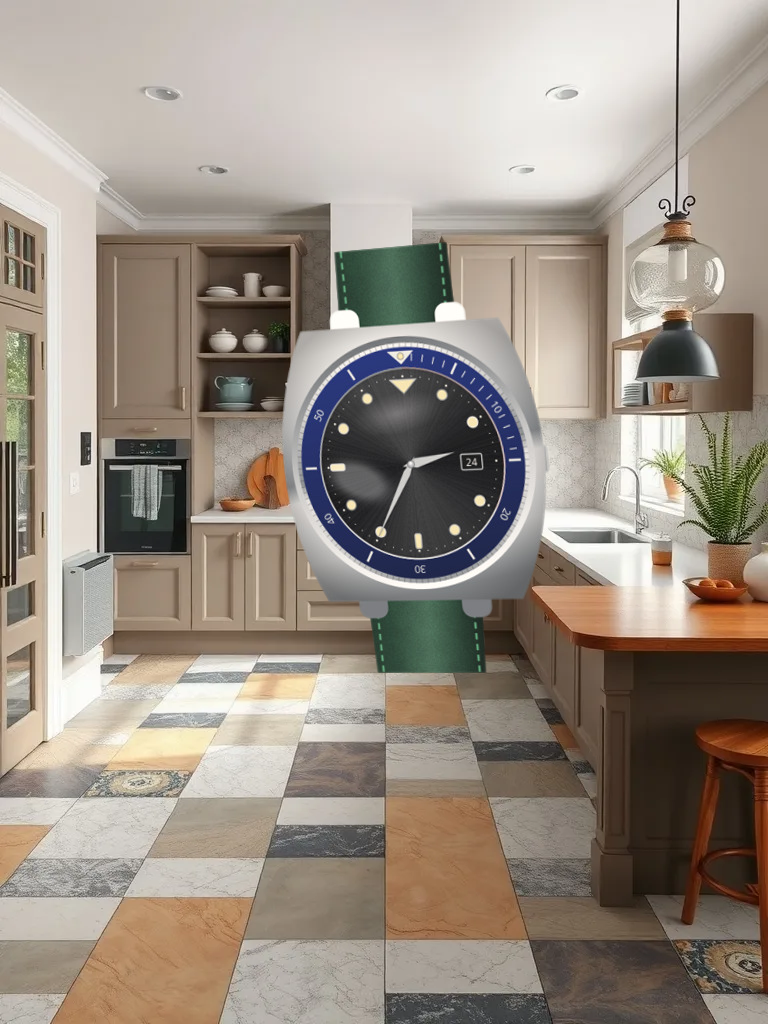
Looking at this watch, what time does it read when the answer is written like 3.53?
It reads 2.35
